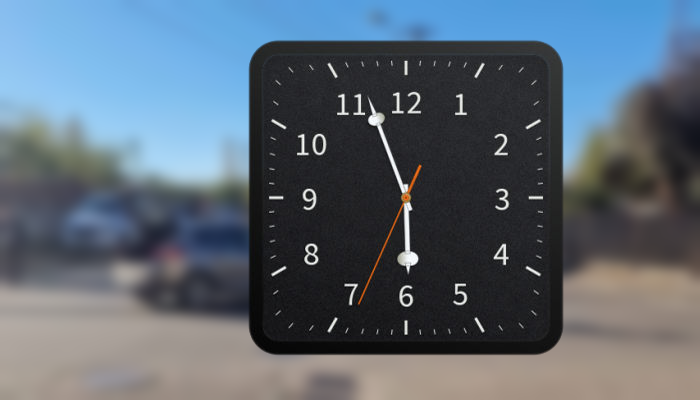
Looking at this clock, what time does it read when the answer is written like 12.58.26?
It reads 5.56.34
